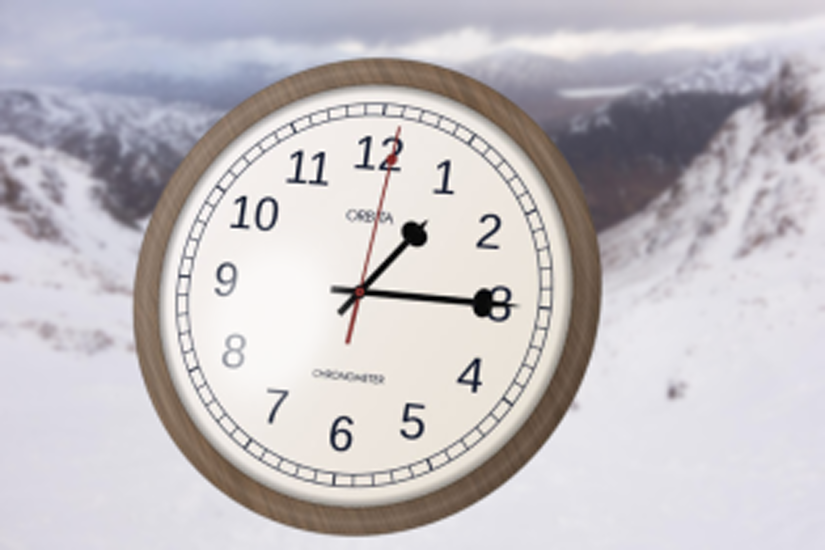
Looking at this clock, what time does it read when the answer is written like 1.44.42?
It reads 1.15.01
